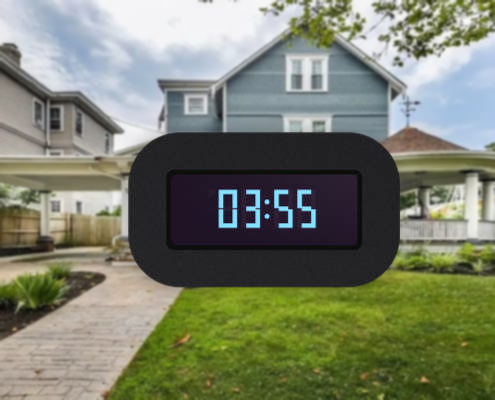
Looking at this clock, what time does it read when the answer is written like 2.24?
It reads 3.55
